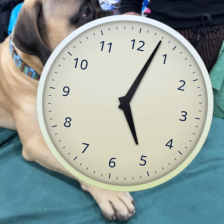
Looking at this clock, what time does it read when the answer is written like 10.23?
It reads 5.03
